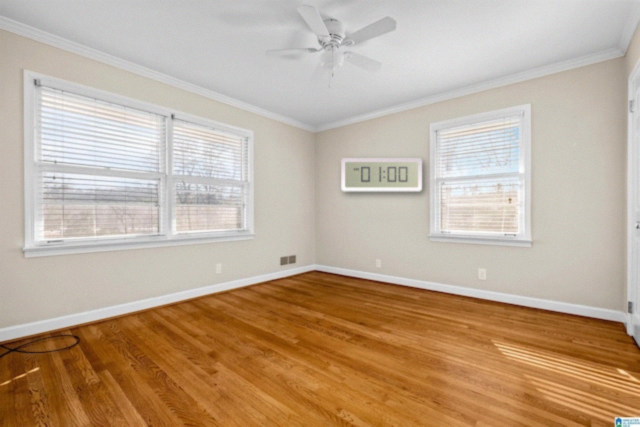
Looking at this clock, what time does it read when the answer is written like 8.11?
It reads 1.00
